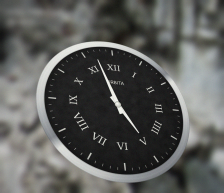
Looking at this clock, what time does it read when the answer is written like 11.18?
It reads 4.57
